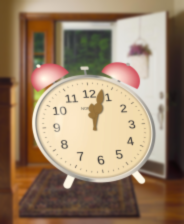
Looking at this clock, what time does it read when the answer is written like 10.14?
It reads 12.03
